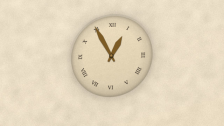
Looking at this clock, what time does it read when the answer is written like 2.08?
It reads 12.55
